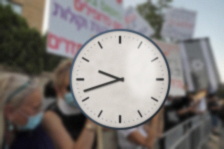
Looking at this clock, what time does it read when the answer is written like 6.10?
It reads 9.42
